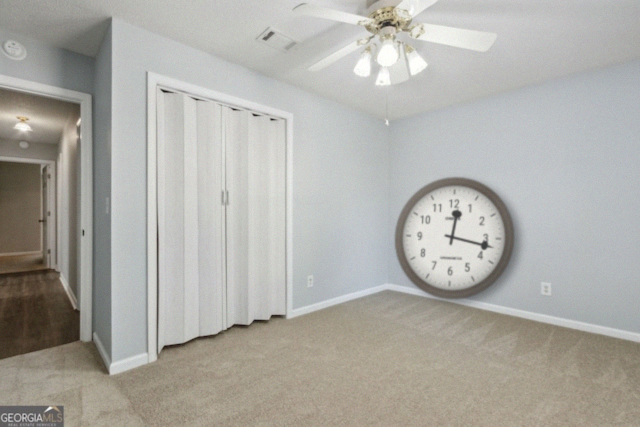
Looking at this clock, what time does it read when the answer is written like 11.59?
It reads 12.17
